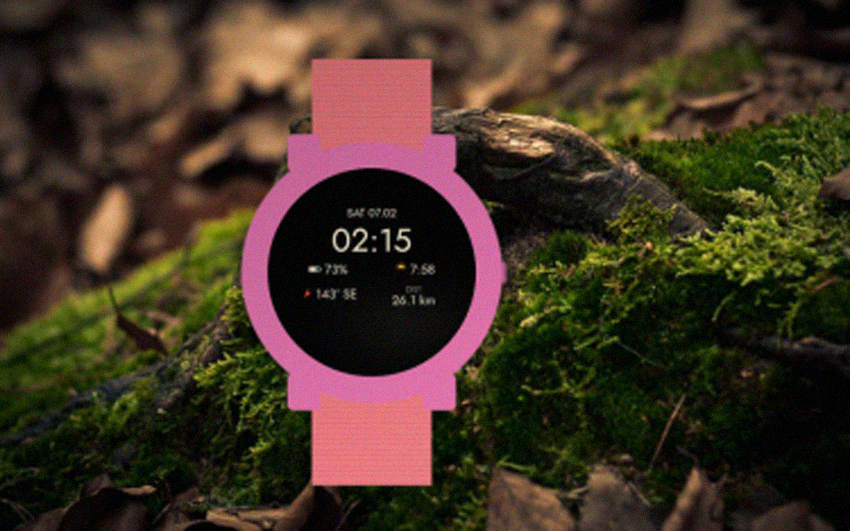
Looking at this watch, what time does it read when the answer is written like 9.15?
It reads 2.15
